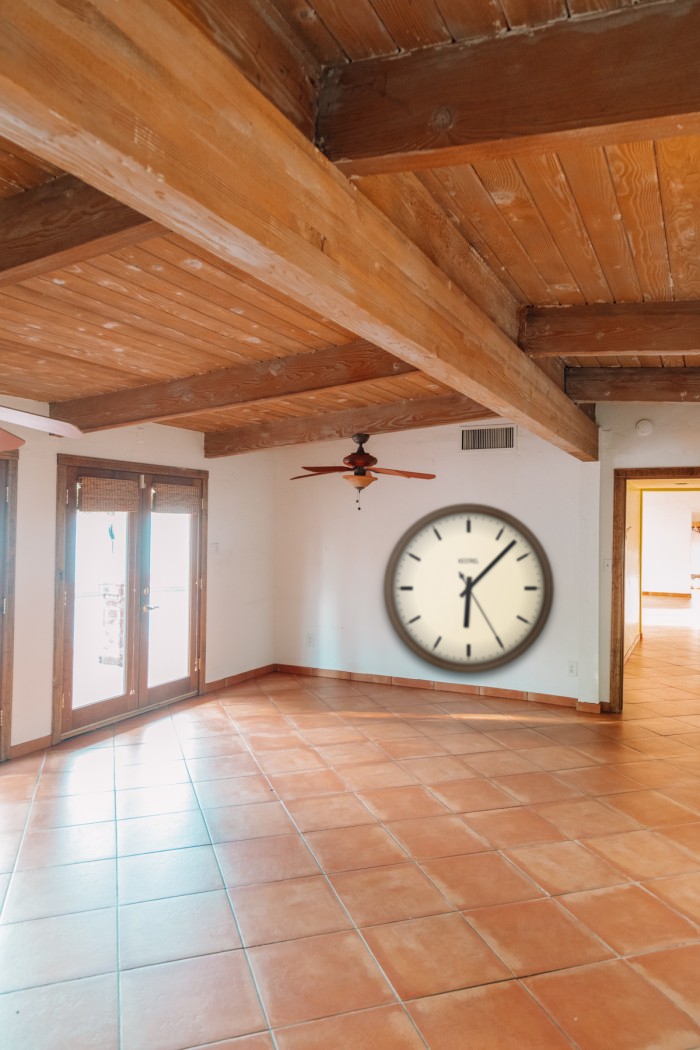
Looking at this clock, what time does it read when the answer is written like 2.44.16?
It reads 6.07.25
